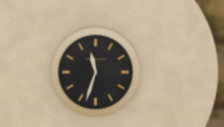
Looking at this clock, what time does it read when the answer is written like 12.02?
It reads 11.33
